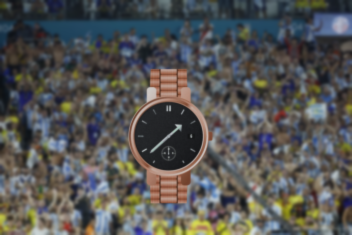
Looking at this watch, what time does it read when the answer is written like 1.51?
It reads 1.38
